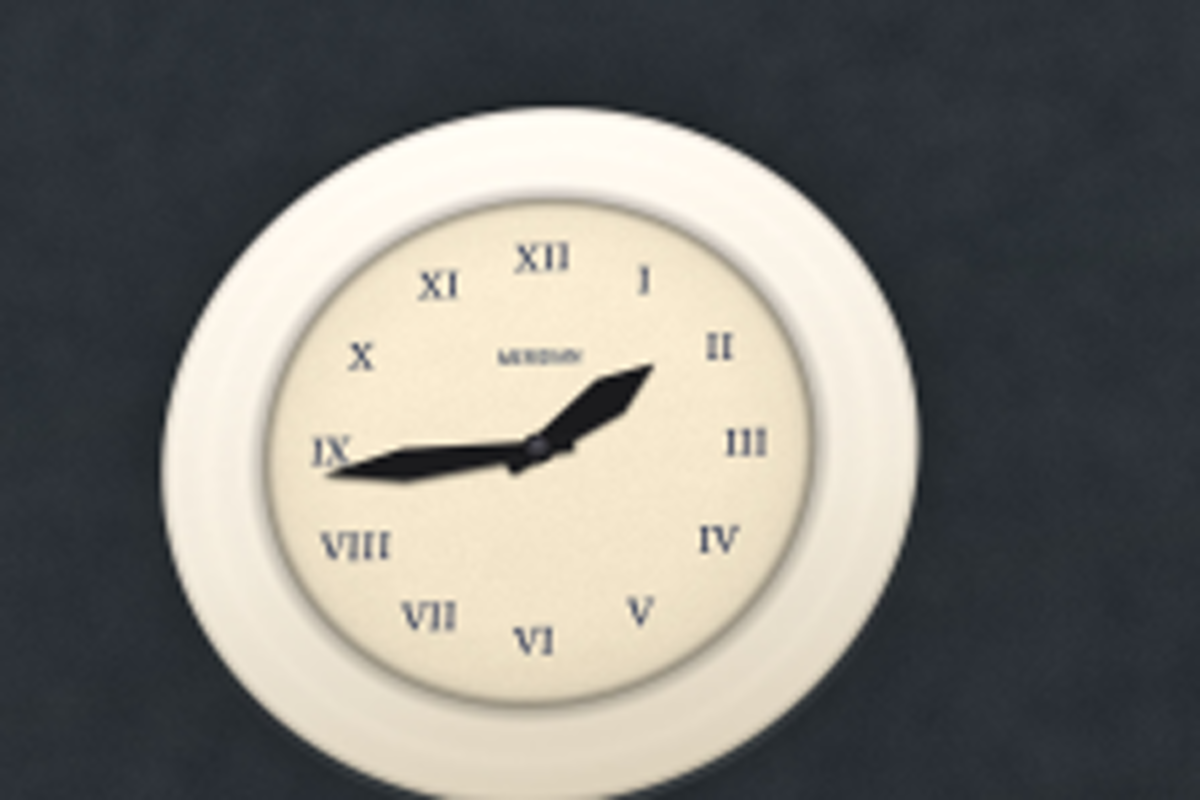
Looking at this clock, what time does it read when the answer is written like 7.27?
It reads 1.44
